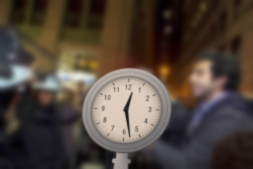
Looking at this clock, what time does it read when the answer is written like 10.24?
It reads 12.28
